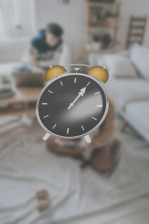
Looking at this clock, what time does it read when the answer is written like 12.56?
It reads 1.05
